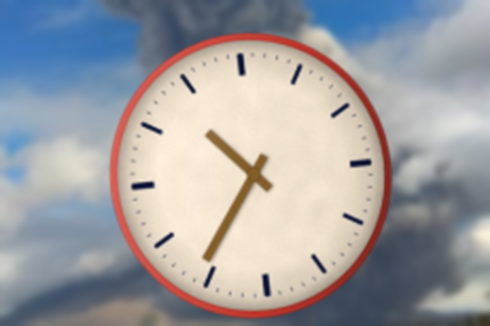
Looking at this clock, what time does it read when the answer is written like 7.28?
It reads 10.36
